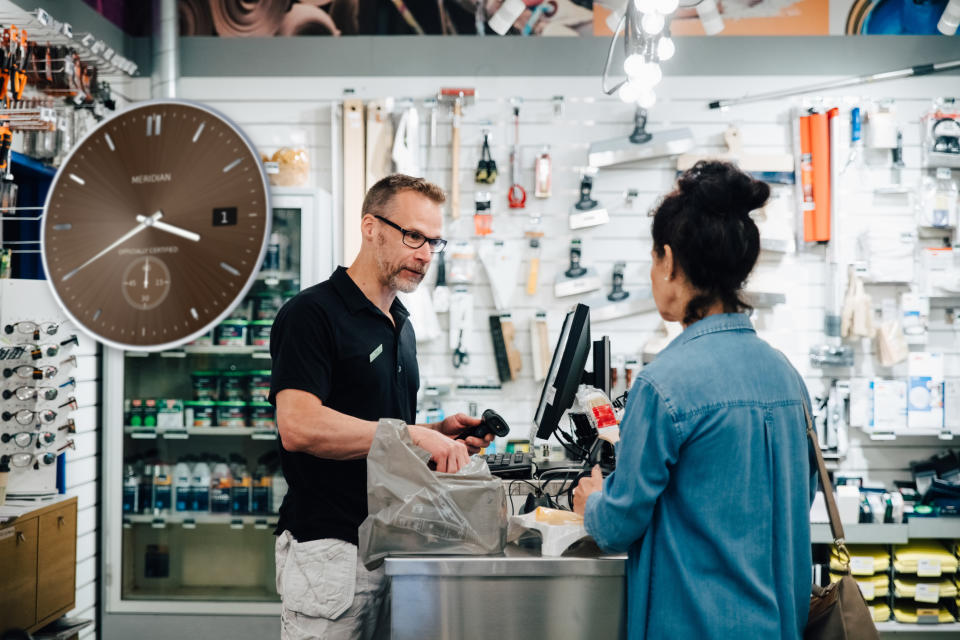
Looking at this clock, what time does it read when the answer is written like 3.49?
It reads 3.40
